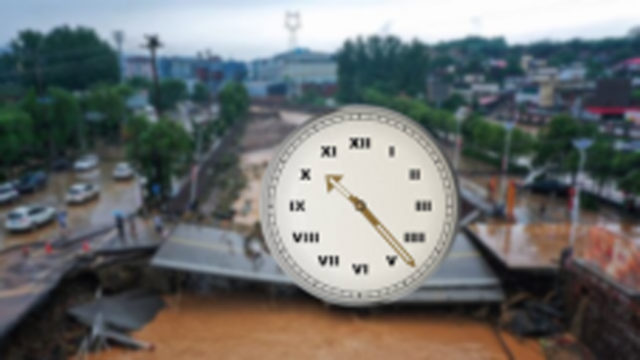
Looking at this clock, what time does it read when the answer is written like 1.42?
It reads 10.23
